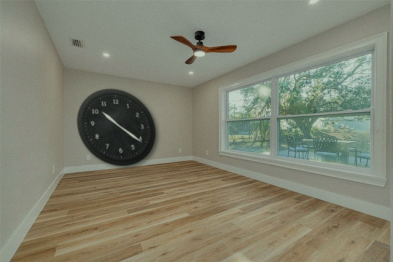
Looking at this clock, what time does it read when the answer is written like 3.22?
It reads 10.21
